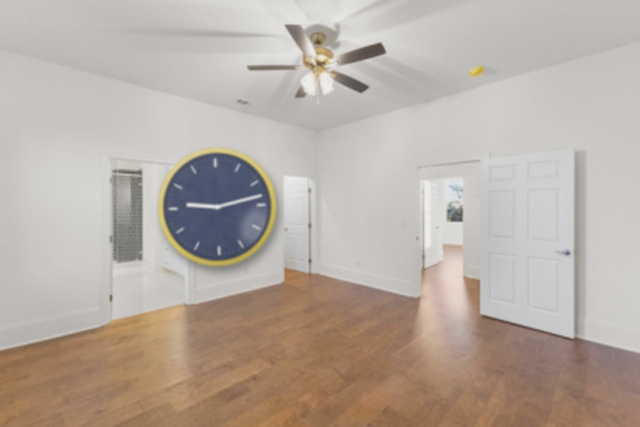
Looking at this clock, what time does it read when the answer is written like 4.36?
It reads 9.13
